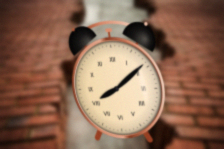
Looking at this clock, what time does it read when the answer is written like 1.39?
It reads 8.09
